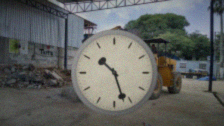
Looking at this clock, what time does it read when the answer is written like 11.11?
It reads 10.27
